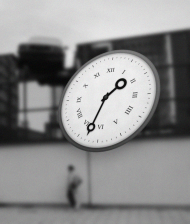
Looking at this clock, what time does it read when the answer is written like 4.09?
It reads 1.33
